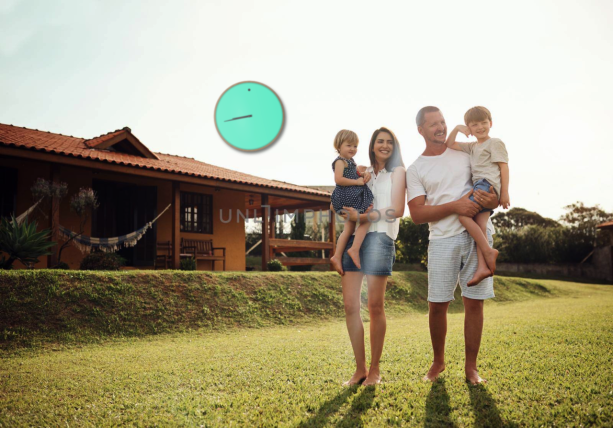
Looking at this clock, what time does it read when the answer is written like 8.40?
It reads 8.43
